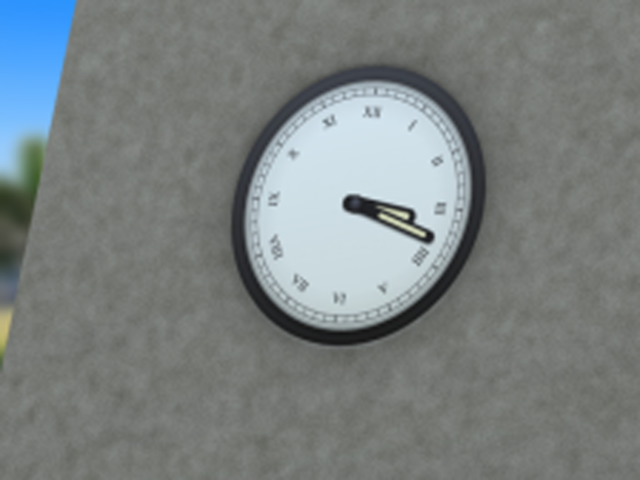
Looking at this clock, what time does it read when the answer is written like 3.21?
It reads 3.18
